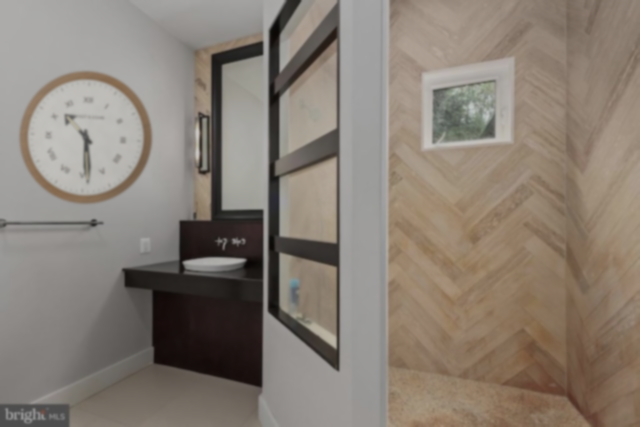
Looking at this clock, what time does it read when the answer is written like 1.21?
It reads 10.29
